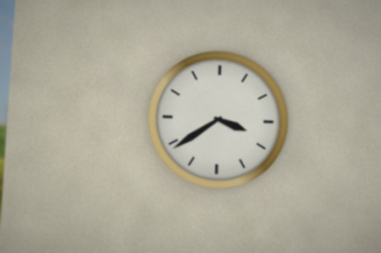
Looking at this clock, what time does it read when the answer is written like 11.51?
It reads 3.39
